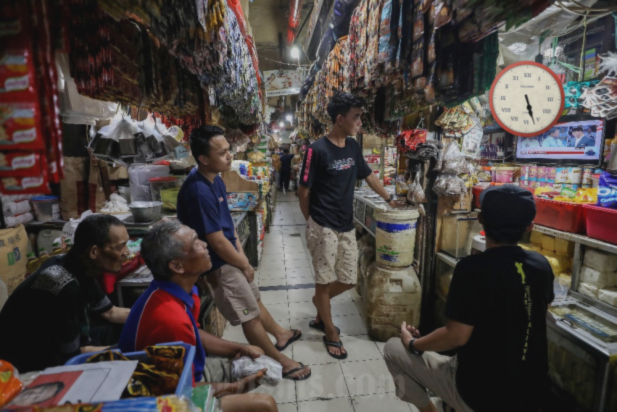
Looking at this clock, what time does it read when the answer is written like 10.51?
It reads 5.27
